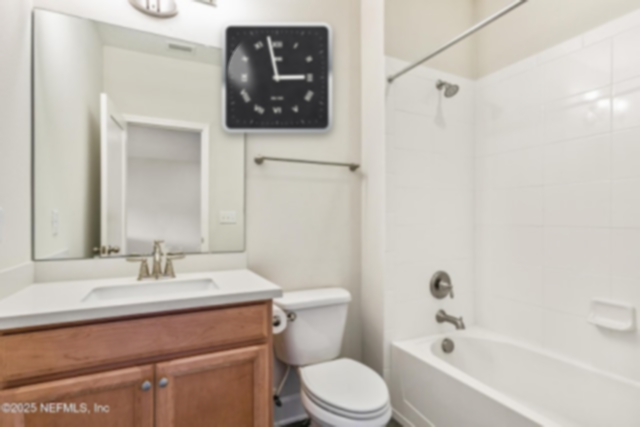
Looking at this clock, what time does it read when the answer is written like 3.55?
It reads 2.58
